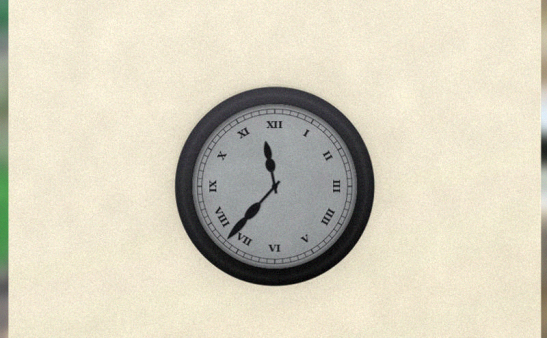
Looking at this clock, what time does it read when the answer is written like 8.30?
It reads 11.37
